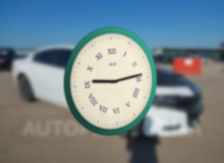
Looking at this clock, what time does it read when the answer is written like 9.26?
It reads 9.14
